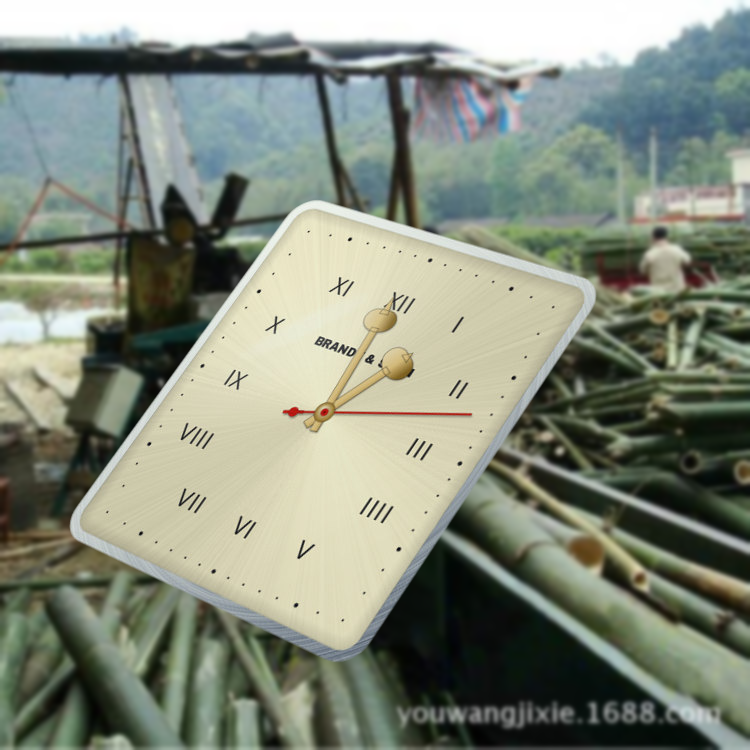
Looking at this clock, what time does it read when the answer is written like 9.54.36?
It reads 12.59.12
